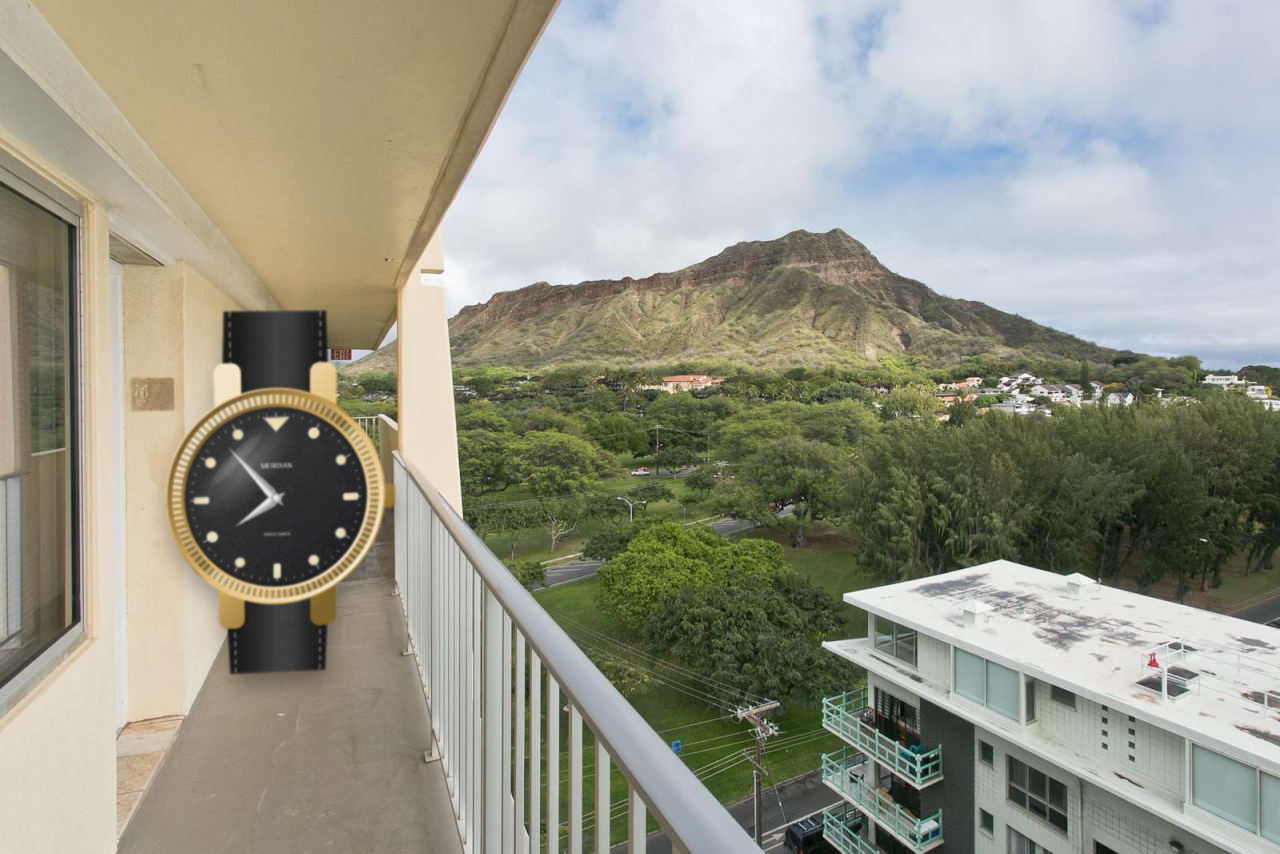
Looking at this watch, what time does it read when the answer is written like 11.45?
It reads 7.53
